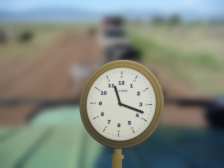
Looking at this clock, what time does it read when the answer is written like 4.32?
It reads 11.18
